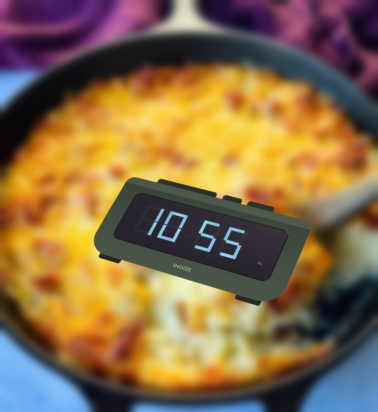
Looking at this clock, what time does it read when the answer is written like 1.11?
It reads 10.55
